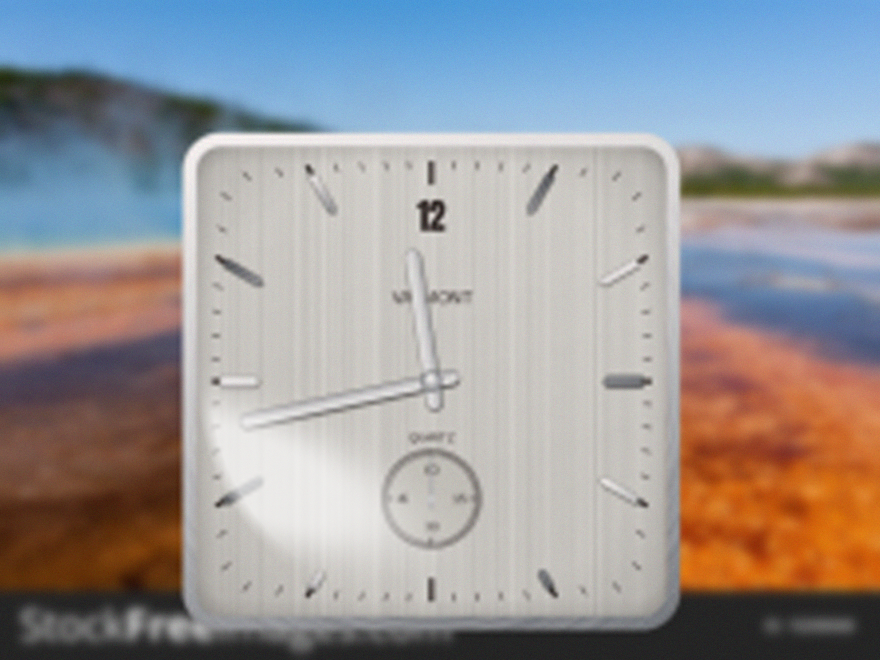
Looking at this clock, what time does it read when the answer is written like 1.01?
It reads 11.43
